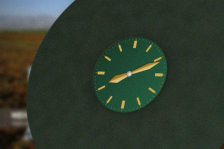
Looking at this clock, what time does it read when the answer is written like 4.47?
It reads 8.11
